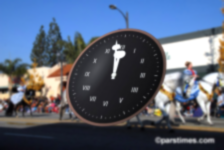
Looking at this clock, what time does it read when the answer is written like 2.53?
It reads 11.58
